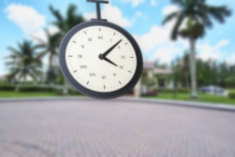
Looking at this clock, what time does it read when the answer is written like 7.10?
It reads 4.08
